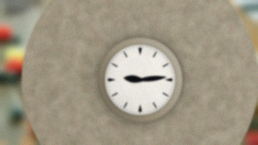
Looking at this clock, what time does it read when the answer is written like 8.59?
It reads 9.14
